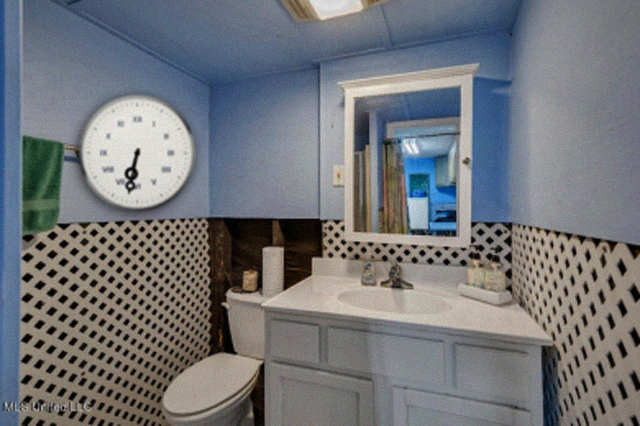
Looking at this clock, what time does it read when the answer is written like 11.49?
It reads 6.32
